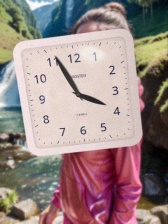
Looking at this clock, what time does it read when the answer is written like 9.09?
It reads 3.56
